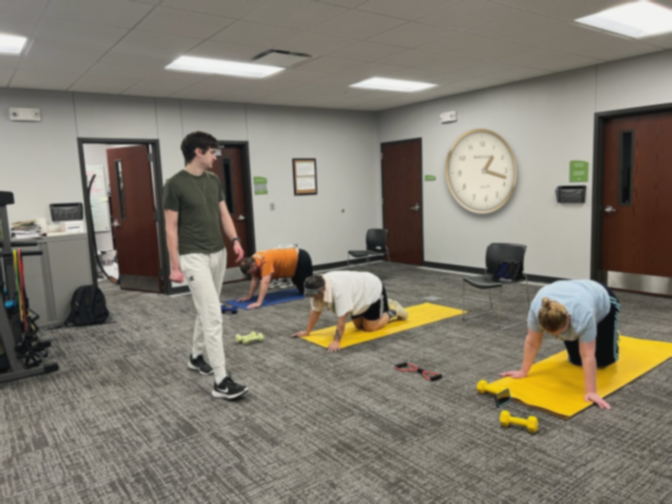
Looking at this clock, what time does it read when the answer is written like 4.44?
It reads 1.18
